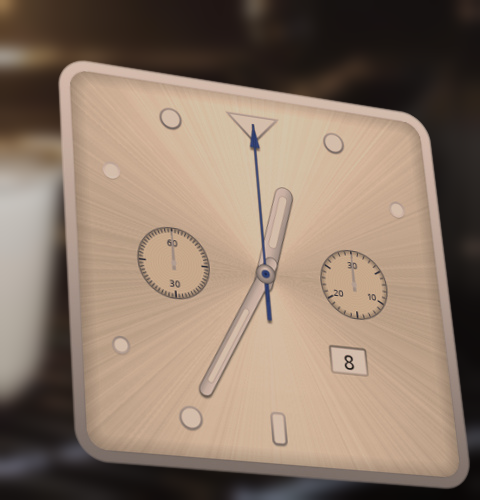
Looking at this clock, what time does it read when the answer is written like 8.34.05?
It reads 12.35.00
